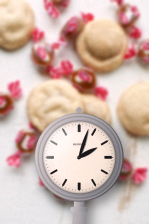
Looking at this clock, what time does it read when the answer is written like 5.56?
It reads 2.03
